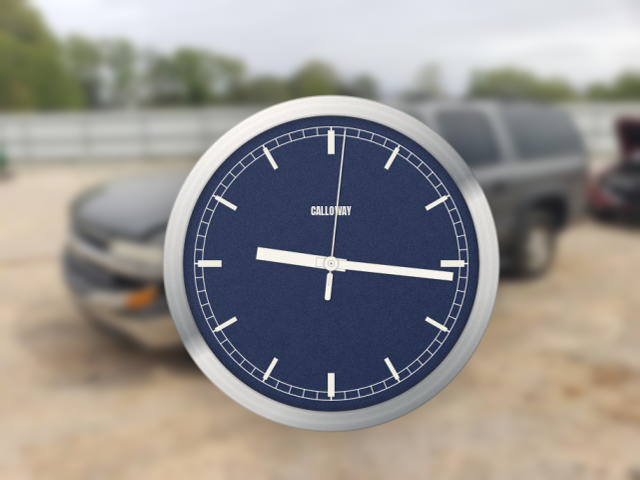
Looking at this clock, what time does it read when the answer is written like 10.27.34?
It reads 9.16.01
